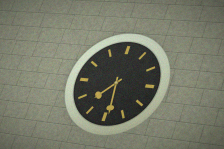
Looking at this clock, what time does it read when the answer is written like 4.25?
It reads 7.29
